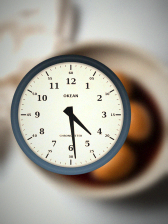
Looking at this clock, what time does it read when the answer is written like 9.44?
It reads 4.29
